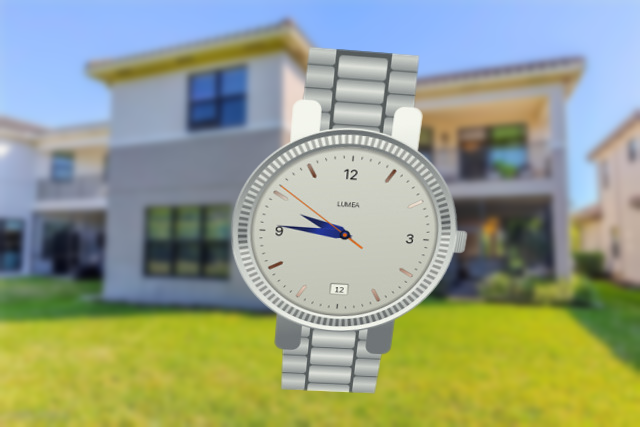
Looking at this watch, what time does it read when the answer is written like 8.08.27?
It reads 9.45.51
